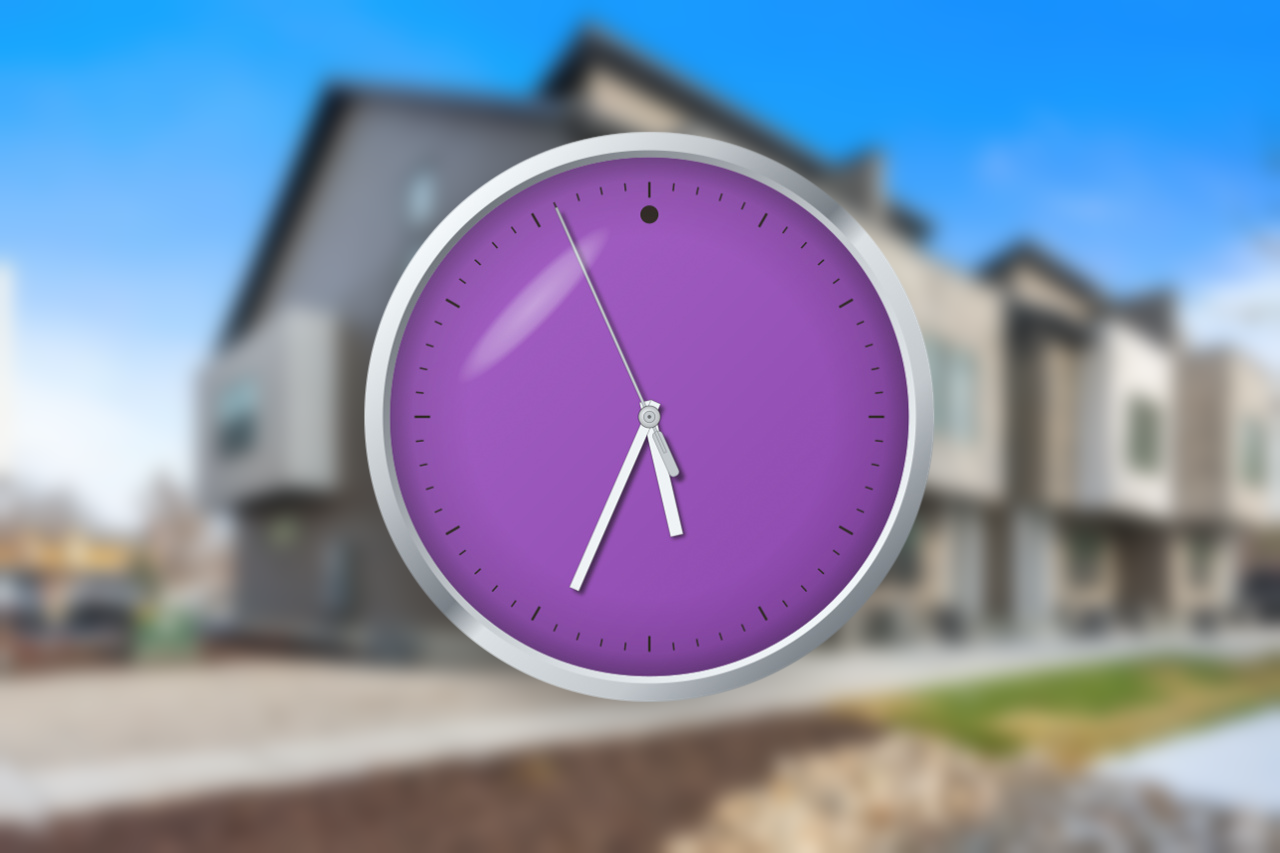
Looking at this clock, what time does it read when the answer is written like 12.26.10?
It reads 5.33.56
